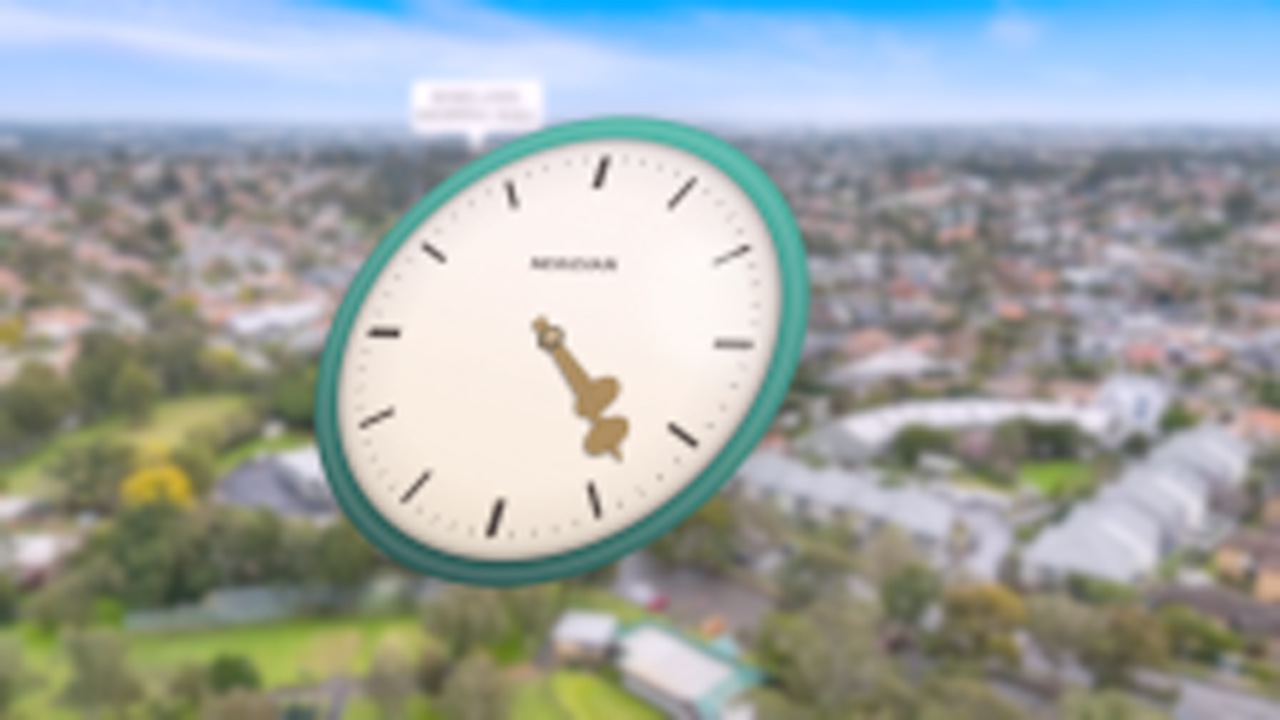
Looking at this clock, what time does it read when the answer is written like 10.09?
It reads 4.23
